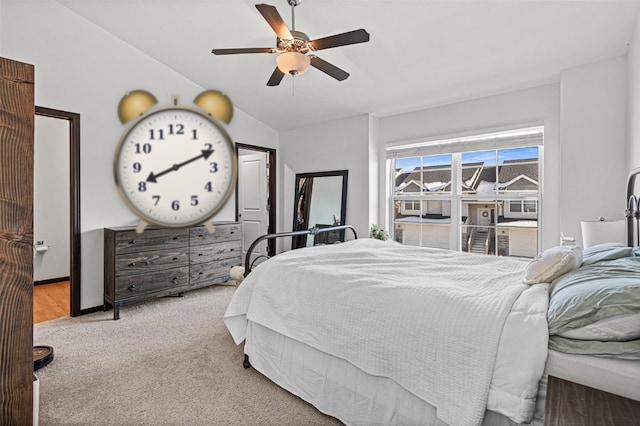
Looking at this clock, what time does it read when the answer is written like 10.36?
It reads 8.11
